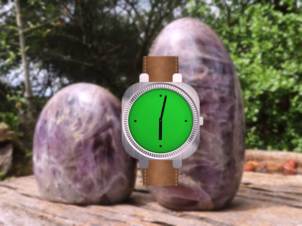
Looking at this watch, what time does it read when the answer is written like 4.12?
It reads 6.02
